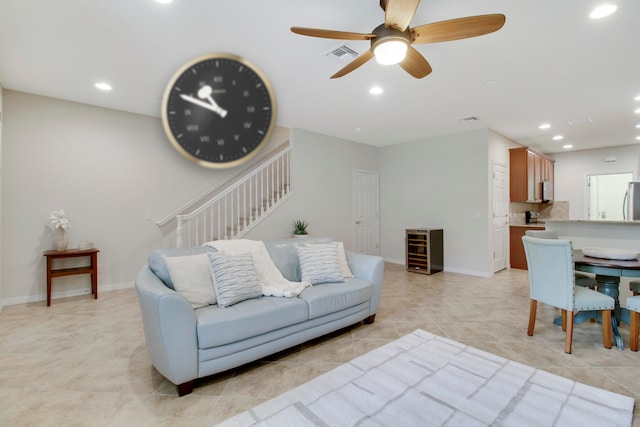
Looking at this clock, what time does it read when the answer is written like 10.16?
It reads 10.49
